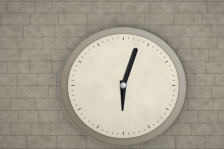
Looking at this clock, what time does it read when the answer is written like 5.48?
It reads 6.03
